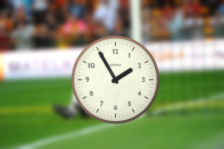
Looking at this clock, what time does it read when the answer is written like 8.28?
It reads 1.55
